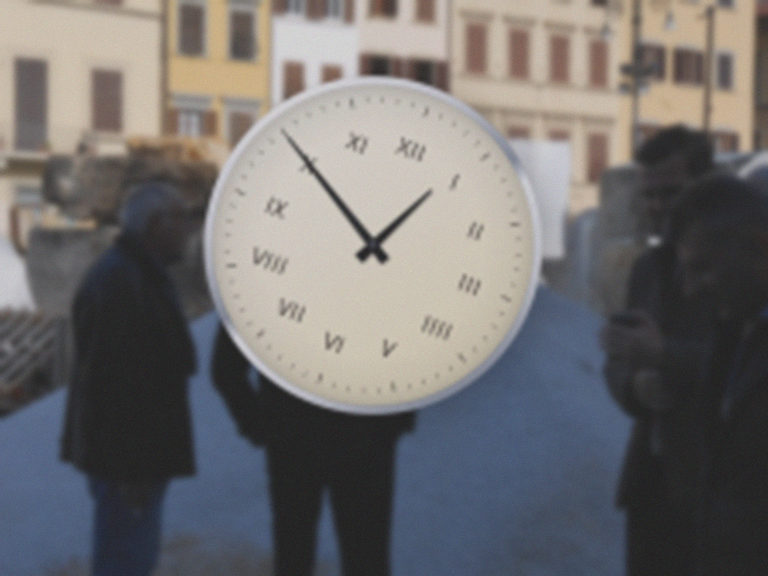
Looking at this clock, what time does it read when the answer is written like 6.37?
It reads 12.50
